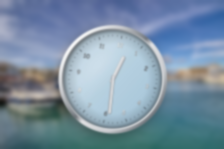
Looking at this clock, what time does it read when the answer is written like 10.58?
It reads 12.29
